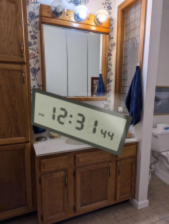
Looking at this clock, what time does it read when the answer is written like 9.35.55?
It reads 12.31.44
